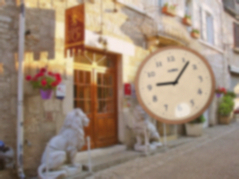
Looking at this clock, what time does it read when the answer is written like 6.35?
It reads 9.07
